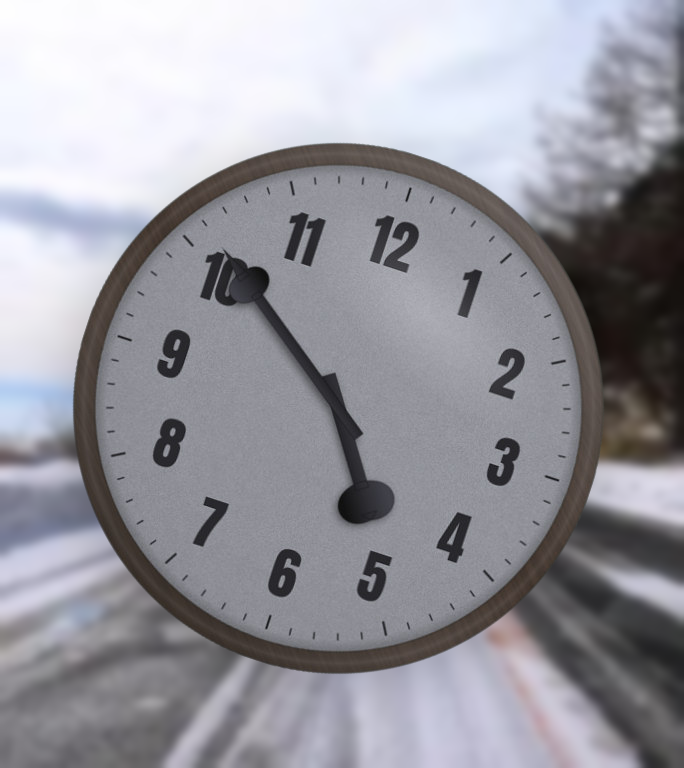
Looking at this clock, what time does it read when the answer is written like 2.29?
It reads 4.51
